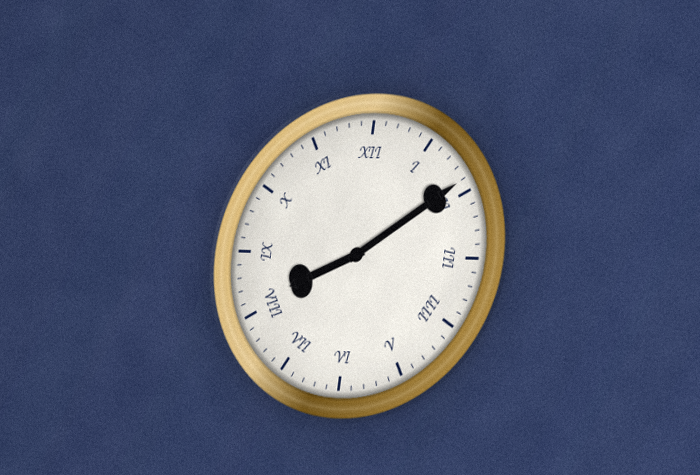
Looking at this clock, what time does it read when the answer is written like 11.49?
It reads 8.09
